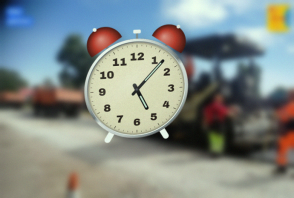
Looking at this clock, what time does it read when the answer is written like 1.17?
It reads 5.07
